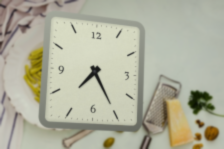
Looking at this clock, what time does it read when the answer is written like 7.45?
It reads 7.25
